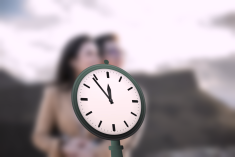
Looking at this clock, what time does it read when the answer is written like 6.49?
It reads 11.54
